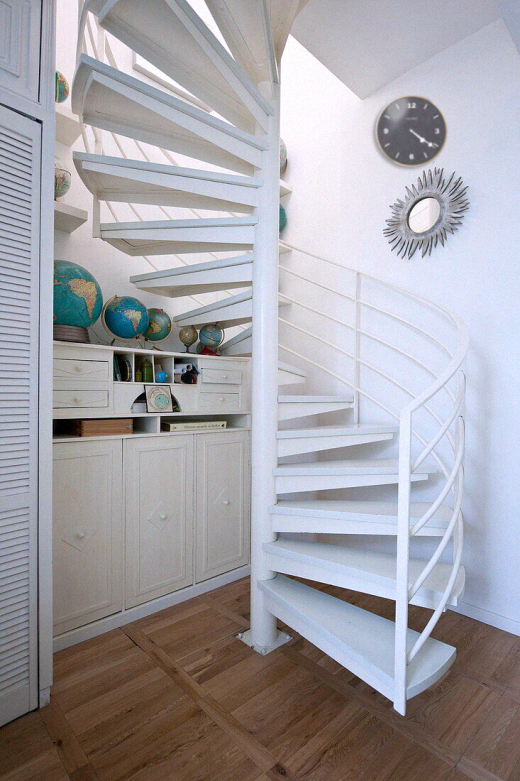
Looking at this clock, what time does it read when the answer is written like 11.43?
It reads 4.21
